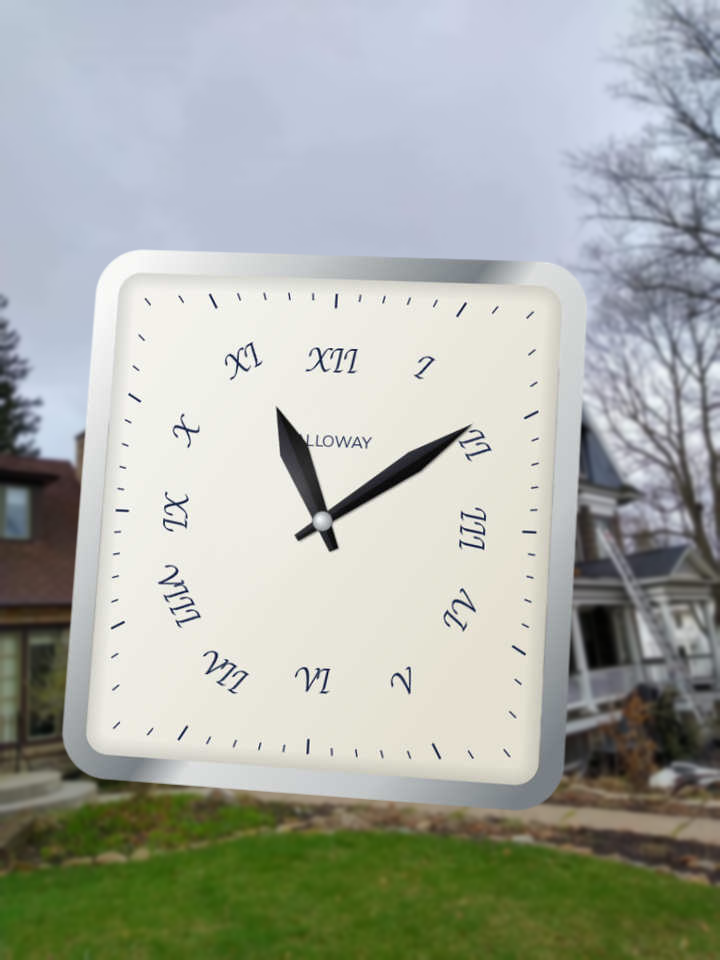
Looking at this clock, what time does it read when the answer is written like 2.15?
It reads 11.09
